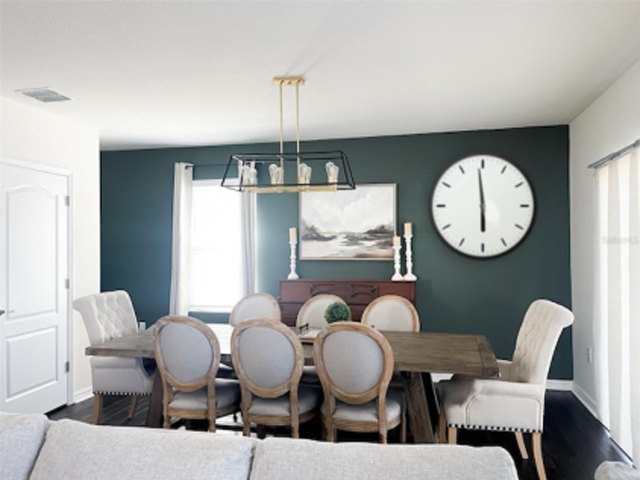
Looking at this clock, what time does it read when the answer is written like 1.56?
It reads 5.59
